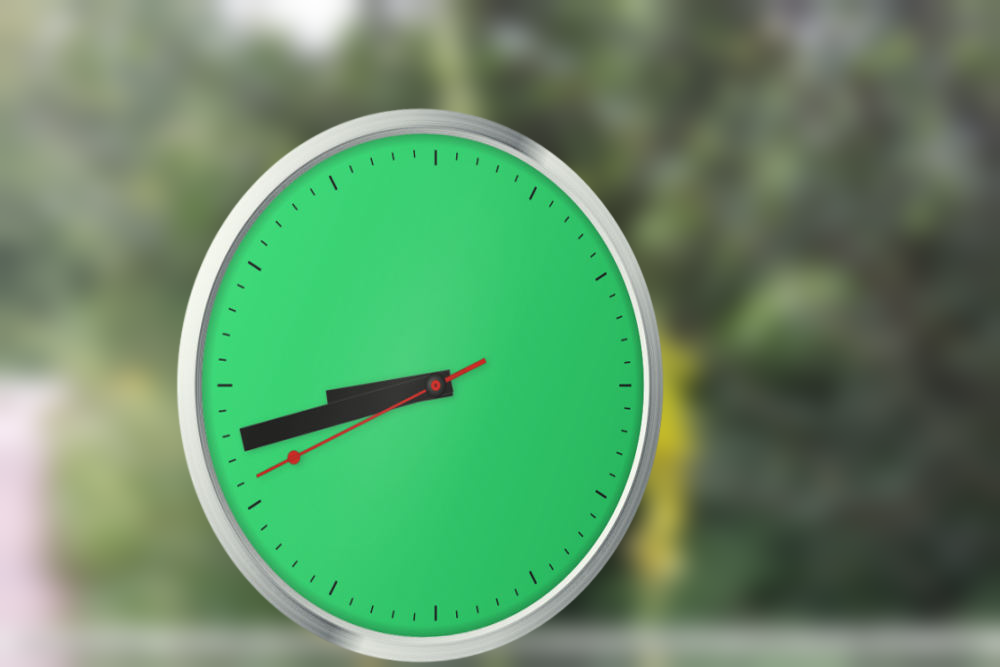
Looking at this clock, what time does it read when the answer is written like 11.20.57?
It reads 8.42.41
